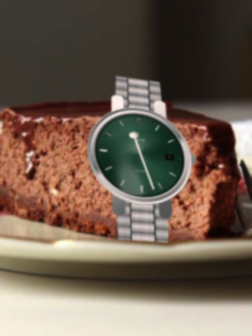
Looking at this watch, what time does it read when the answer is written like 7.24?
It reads 11.27
